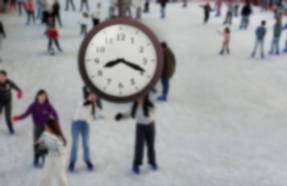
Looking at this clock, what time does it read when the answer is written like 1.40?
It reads 8.19
